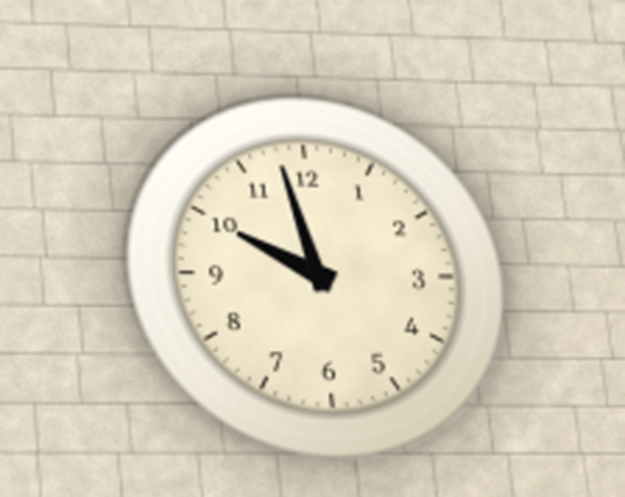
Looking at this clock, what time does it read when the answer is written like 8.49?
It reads 9.58
